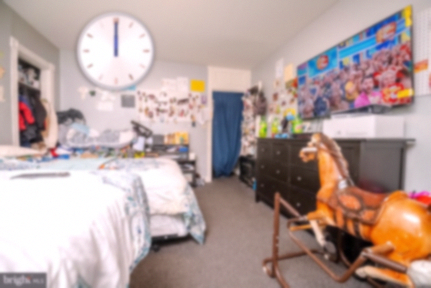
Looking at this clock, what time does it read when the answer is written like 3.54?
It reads 12.00
